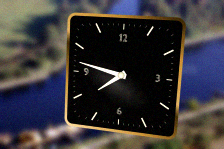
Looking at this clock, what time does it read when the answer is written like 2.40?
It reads 7.47
